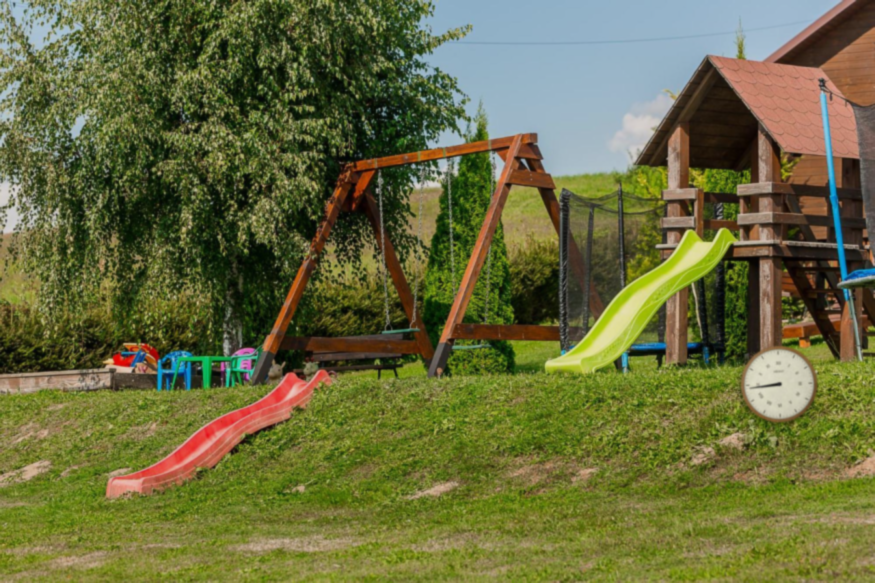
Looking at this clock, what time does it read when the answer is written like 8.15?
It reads 8.44
